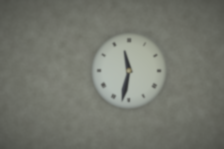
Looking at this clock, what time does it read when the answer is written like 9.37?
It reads 11.32
